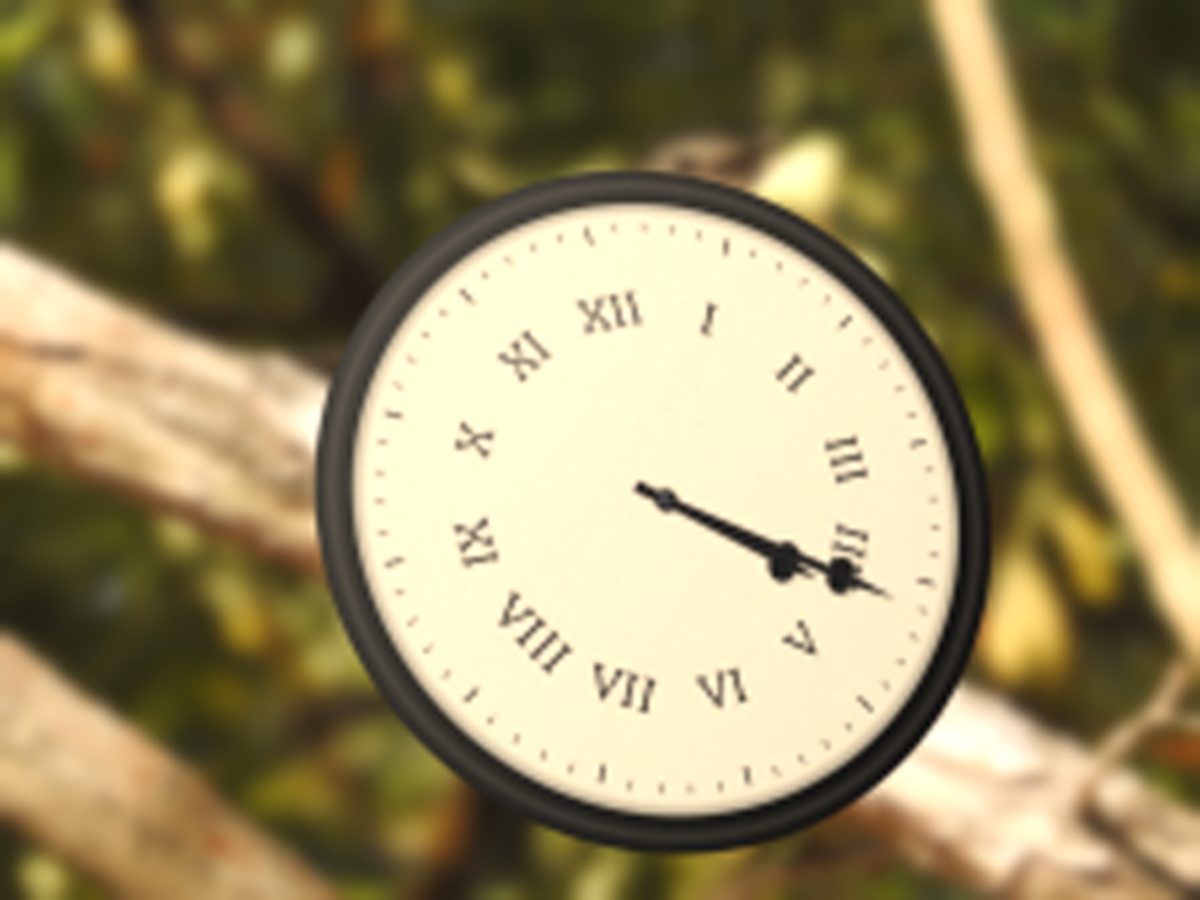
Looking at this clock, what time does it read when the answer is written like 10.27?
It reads 4.21
